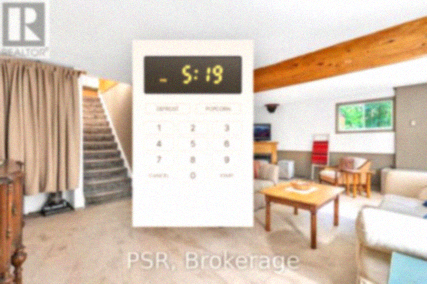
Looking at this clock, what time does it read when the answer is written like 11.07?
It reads 5.19
